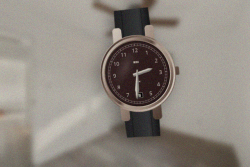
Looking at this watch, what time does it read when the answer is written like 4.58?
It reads 2.31
